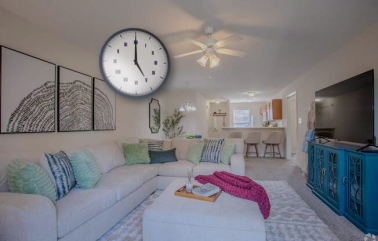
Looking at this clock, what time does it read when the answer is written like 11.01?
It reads 5.00
